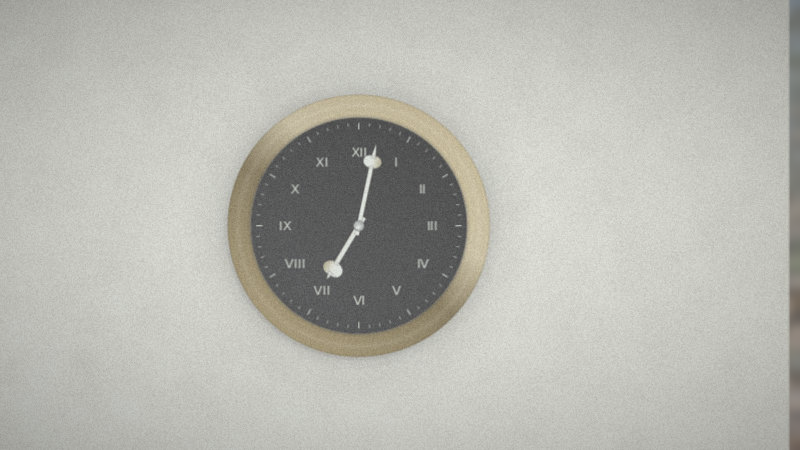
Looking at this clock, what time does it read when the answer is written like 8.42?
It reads 7.02
